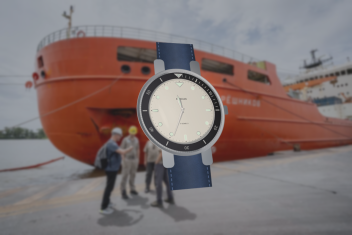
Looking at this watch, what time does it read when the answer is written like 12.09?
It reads 11.34
